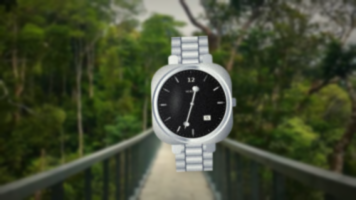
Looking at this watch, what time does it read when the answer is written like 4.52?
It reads 12.33
